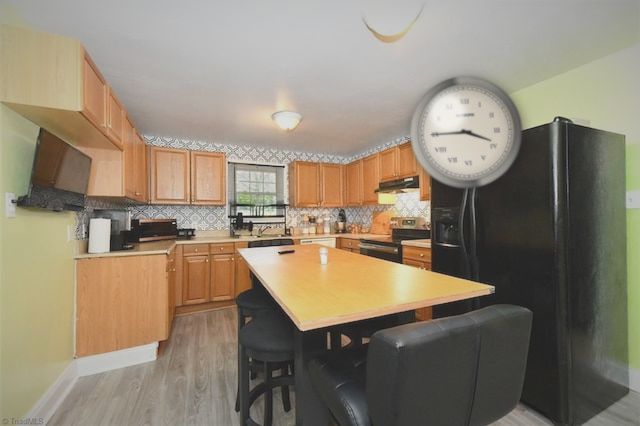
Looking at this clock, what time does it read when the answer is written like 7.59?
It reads 3.45
